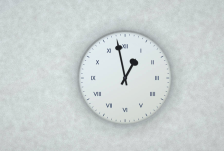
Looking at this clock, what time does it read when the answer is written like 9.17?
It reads 12.58
